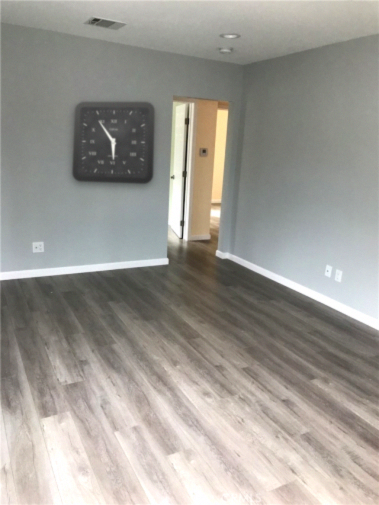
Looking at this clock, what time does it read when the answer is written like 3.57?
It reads 5.54
